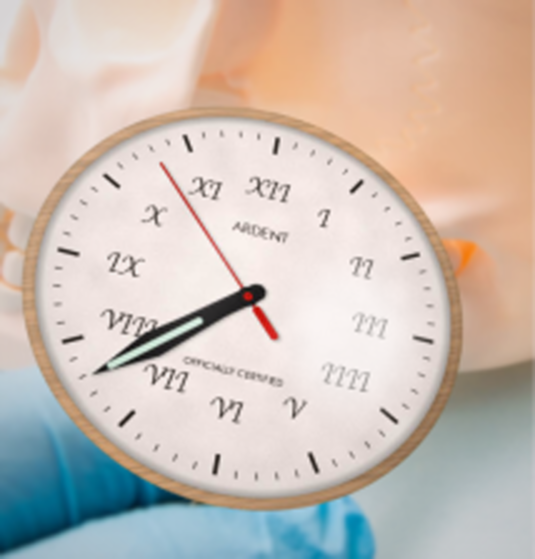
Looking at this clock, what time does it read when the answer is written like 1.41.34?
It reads 7.37.53
